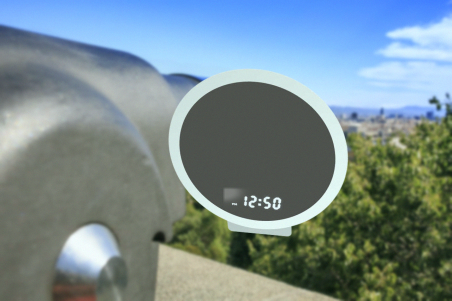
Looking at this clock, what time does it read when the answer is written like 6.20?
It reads 12.50
